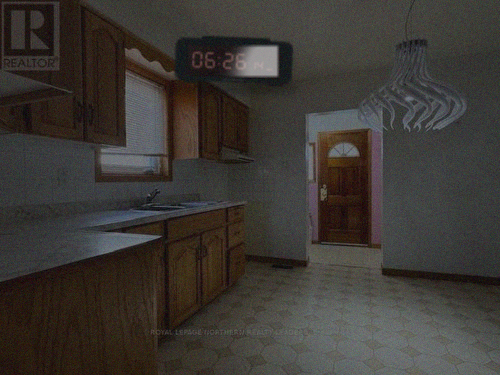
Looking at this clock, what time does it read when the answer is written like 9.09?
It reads 6.26
